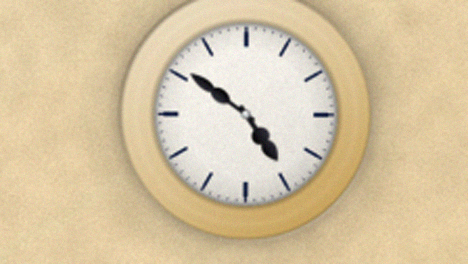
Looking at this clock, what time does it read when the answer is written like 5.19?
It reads 4.51
